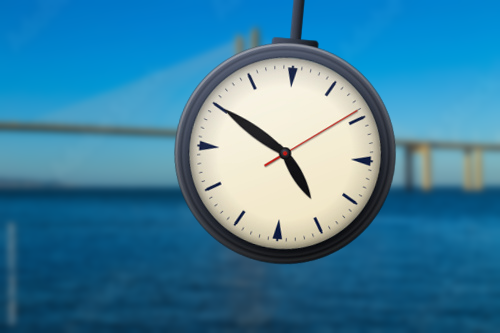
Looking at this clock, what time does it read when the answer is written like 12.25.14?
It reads 4.50.09
